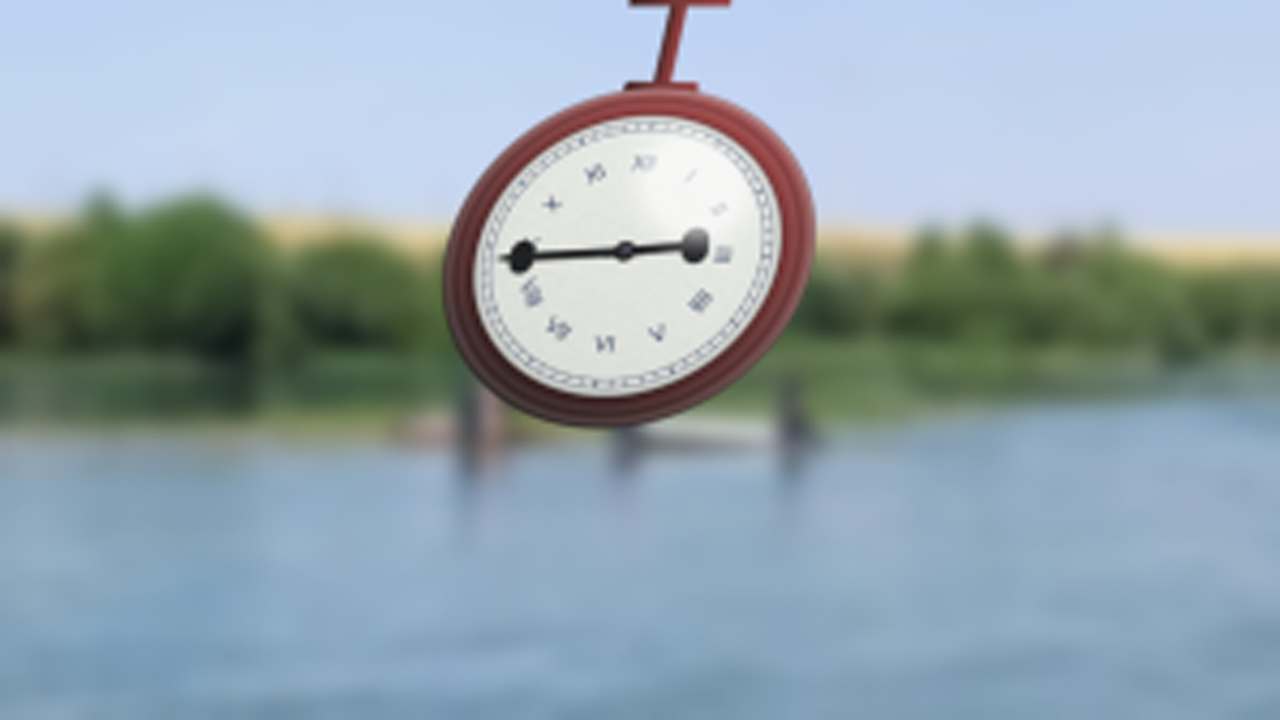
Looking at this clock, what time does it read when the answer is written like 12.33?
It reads 2.44
